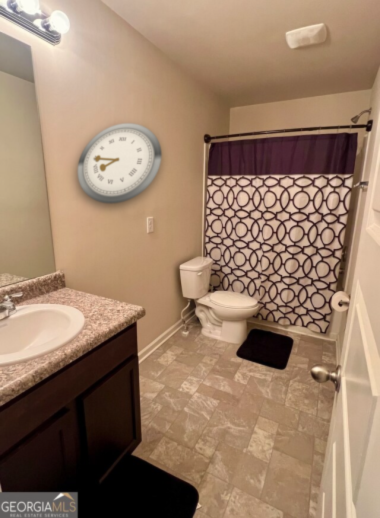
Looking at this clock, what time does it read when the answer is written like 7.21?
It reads 7.45
